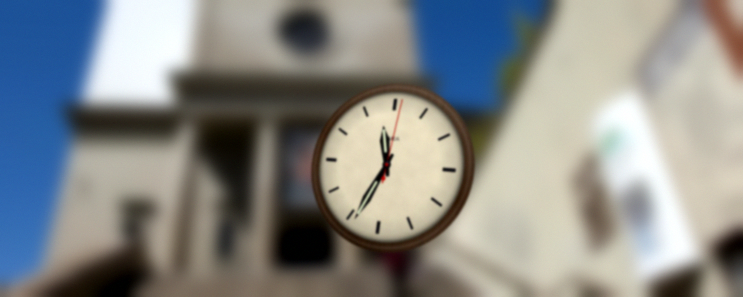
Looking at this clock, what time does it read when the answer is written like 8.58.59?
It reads 11.34.01
